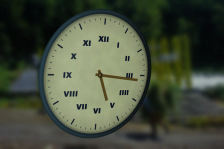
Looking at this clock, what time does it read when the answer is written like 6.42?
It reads 5.16
